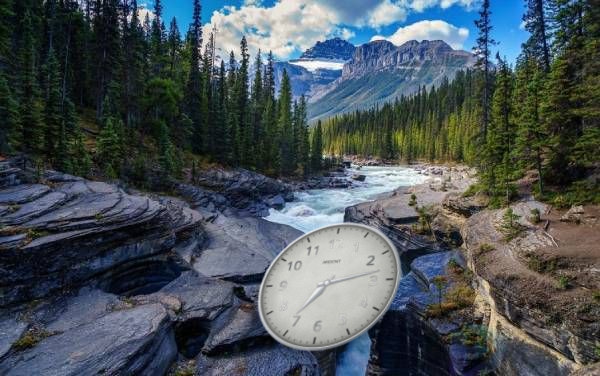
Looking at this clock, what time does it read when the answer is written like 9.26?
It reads 7.13
